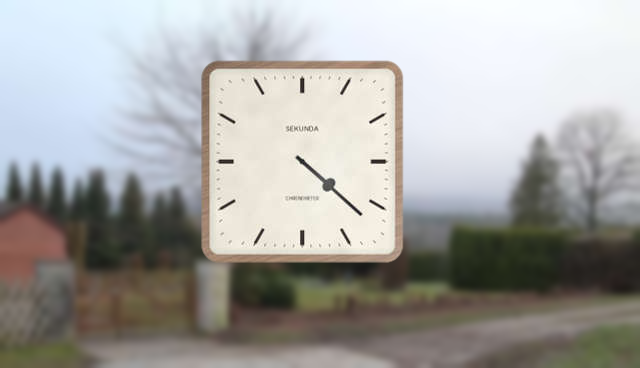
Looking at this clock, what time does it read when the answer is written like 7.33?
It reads 4.22
